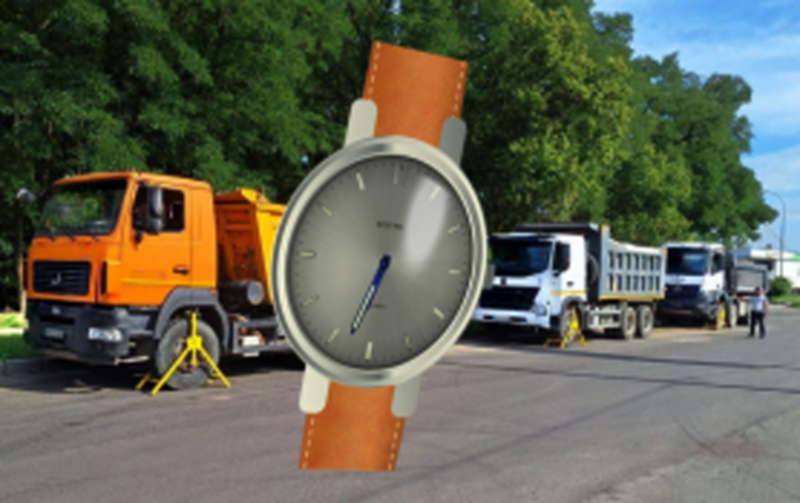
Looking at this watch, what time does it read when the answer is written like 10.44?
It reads 6.33
